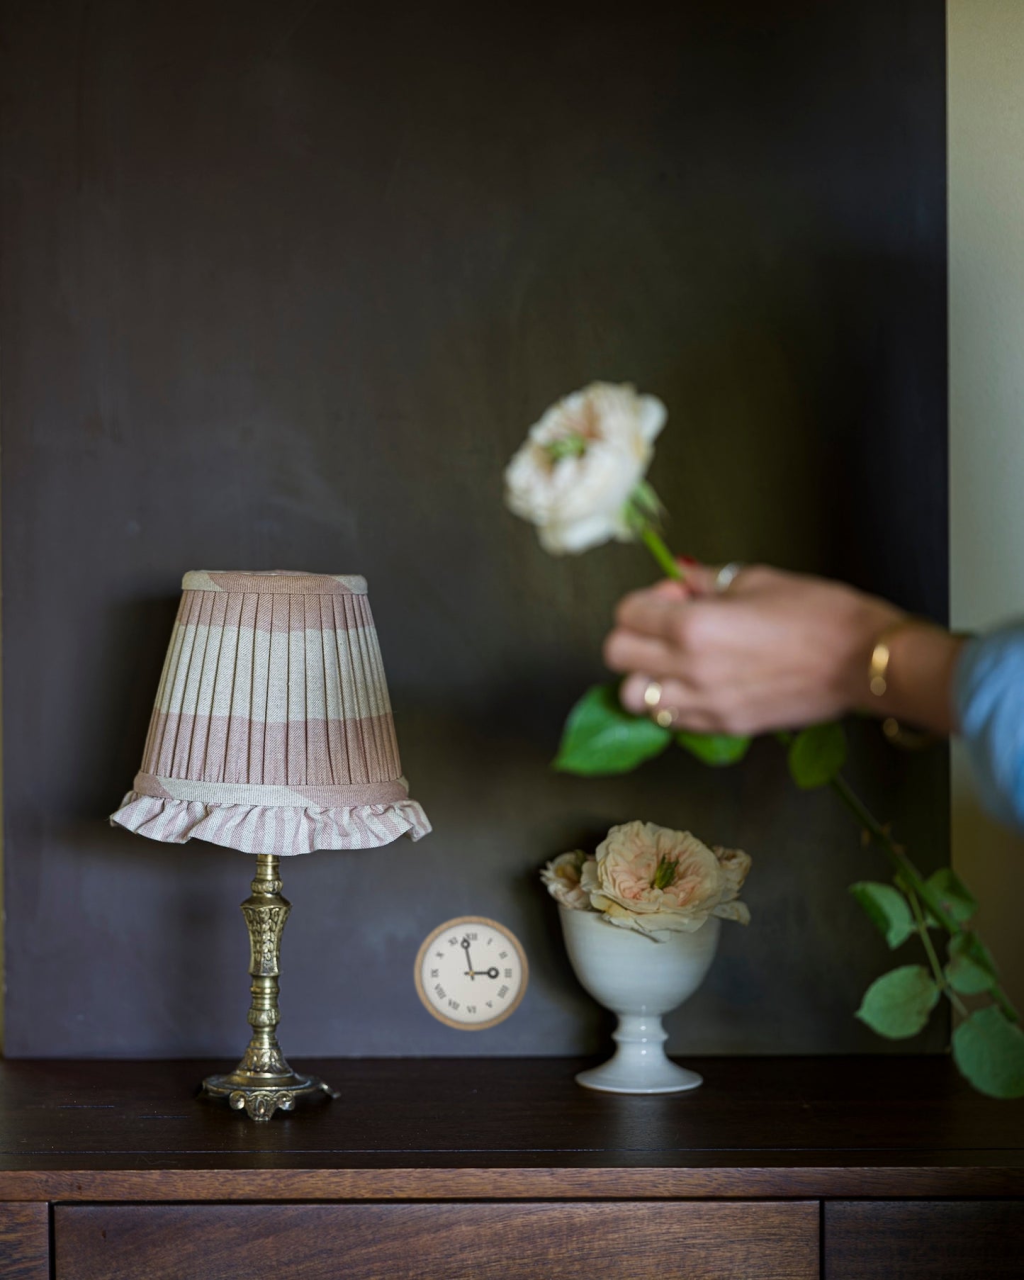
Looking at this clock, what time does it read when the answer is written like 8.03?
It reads 2.58
